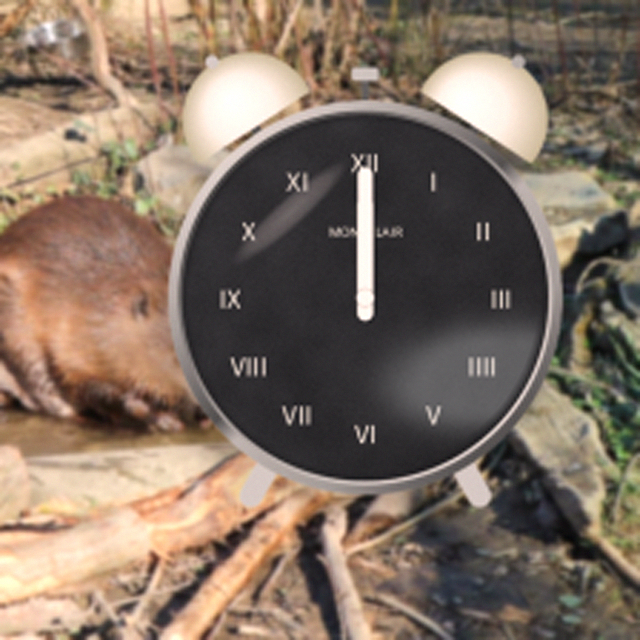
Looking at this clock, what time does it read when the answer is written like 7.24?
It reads 12.00
